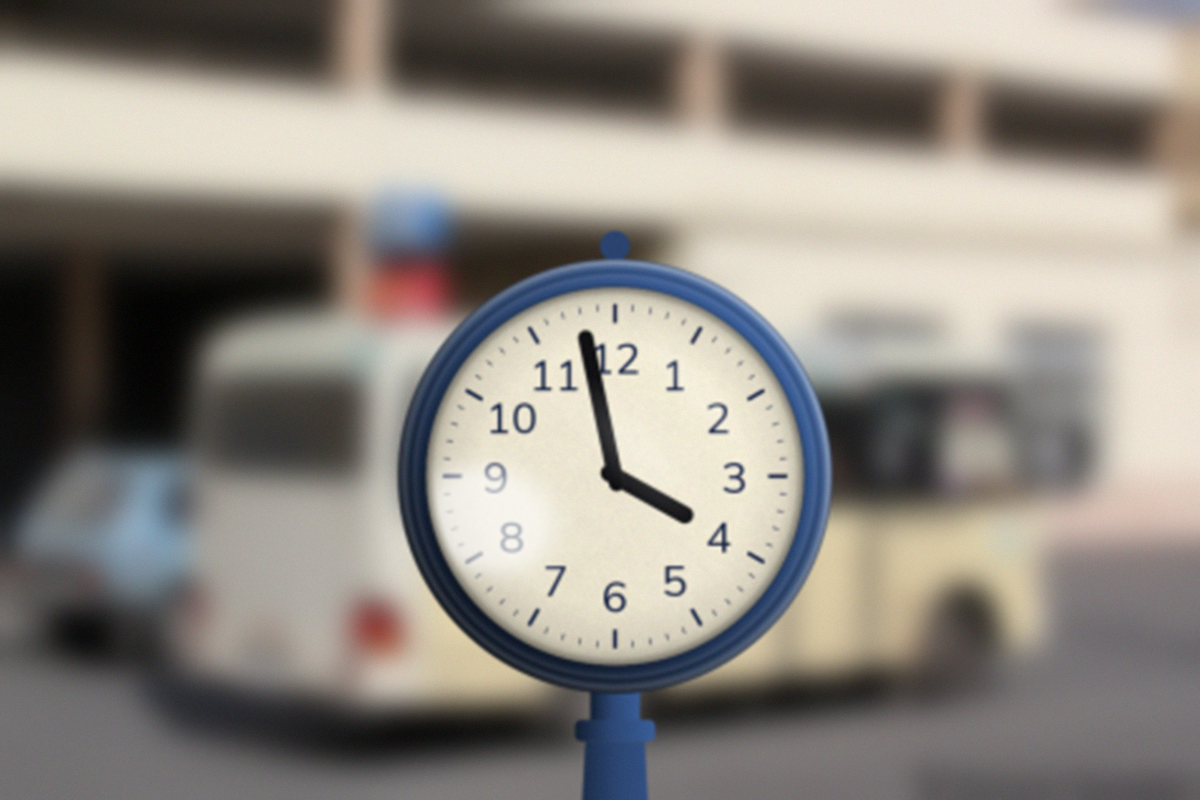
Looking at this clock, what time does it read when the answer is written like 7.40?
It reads 3.58
